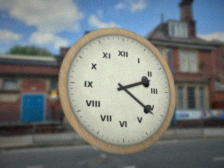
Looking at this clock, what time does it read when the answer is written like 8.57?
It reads 2.21
